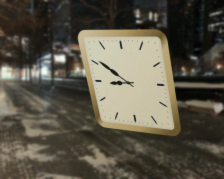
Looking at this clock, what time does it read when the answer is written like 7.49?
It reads 8.51
